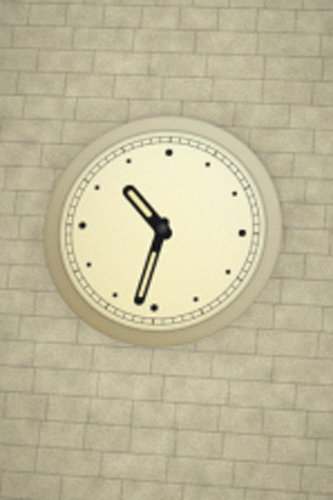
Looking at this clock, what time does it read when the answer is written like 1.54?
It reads 10.32
